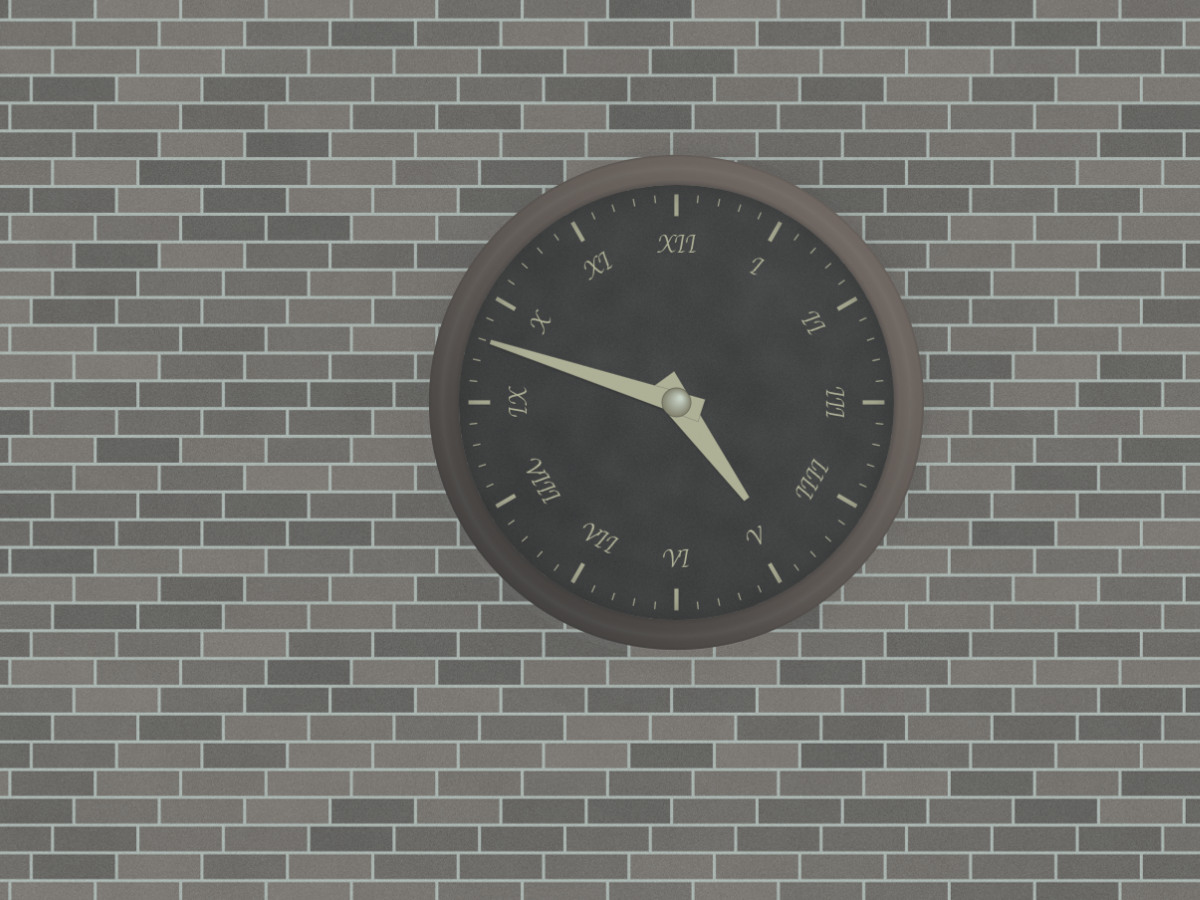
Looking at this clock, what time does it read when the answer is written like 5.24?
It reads 4.48
